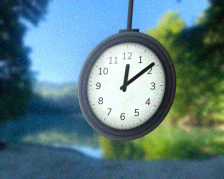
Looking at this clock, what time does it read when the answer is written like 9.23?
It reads 12.09
